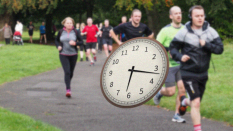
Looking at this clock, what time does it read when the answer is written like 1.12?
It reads 6.17
